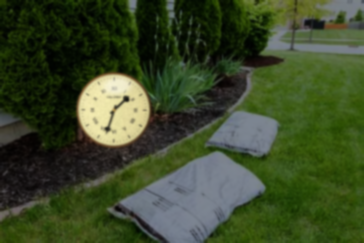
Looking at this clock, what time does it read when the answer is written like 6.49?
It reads 1.33
